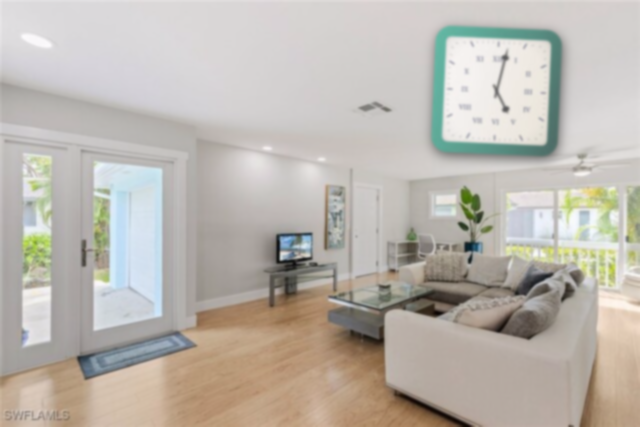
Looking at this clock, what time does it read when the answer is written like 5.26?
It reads 5.02
